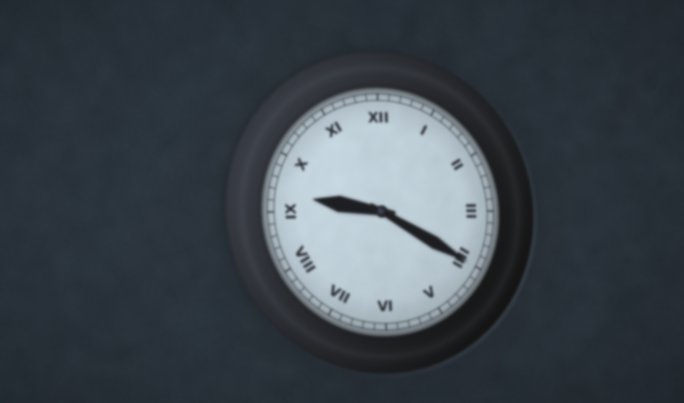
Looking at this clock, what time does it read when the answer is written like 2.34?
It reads 9.20
